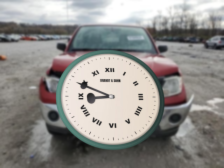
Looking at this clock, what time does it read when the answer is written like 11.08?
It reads 8.49
